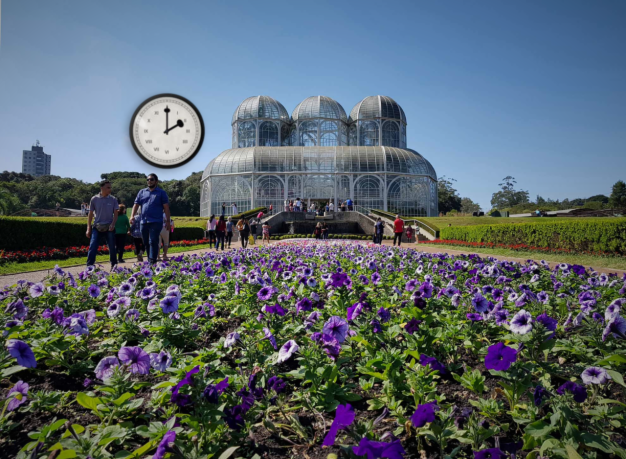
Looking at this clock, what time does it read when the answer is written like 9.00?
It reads 2.00
